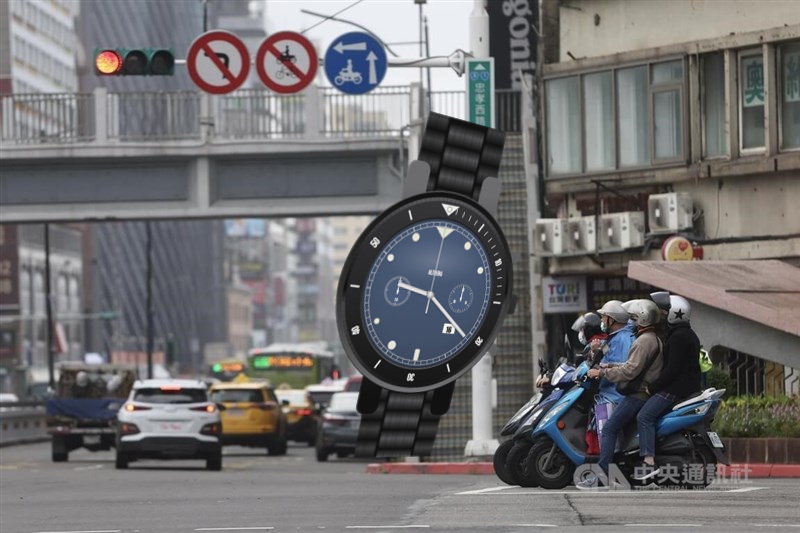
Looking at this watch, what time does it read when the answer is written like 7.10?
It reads 9.21
